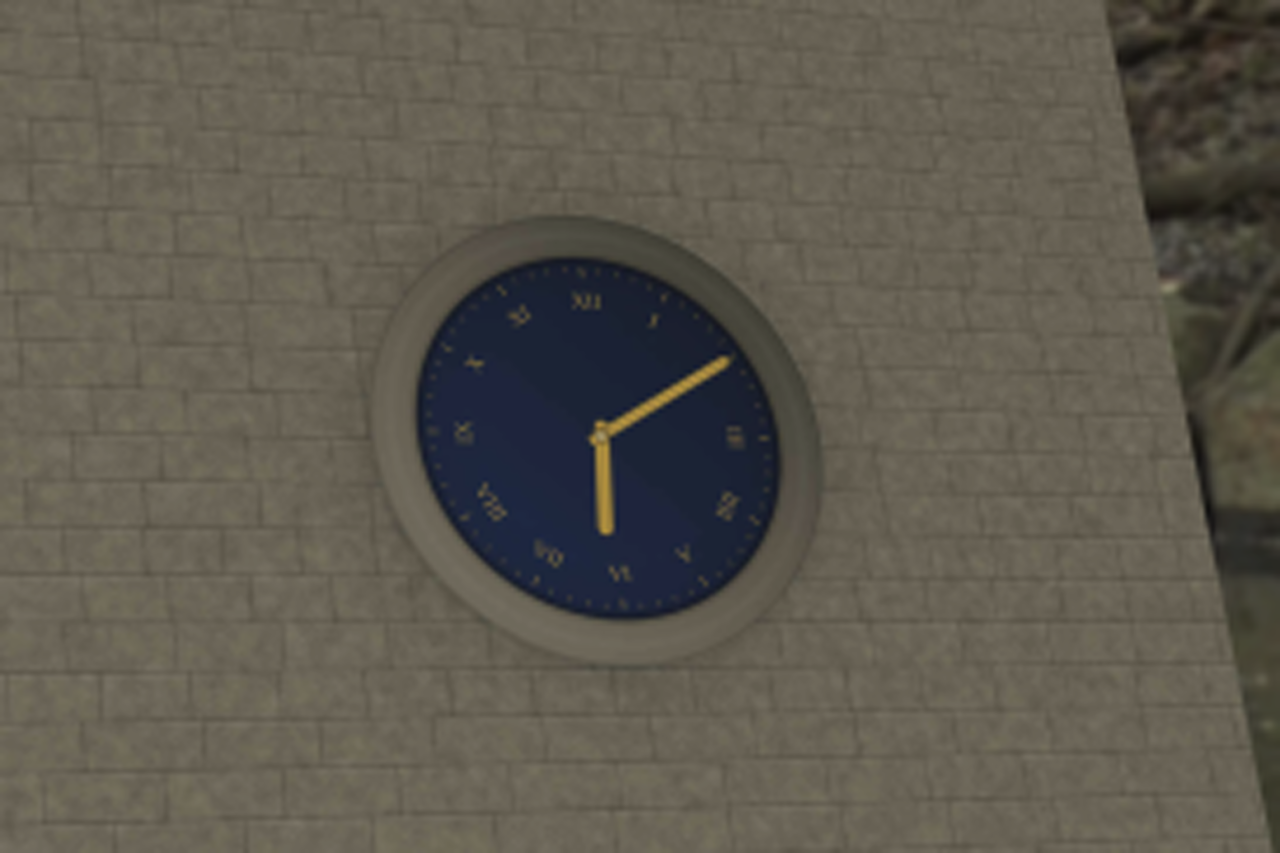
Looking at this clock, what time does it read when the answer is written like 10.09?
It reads 6.10
